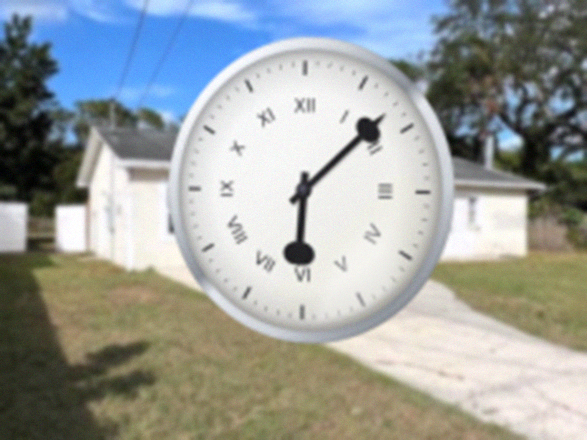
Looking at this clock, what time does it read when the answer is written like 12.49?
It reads 6.08
